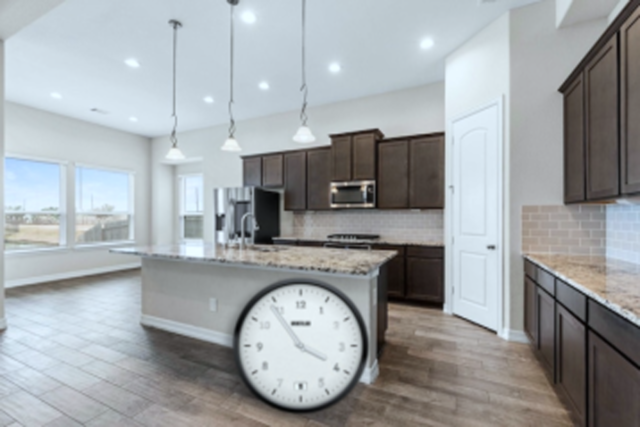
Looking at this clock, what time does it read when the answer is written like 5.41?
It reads 3.54
